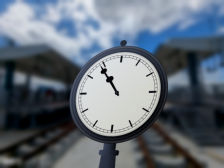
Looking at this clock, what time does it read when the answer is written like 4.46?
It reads 10.54
